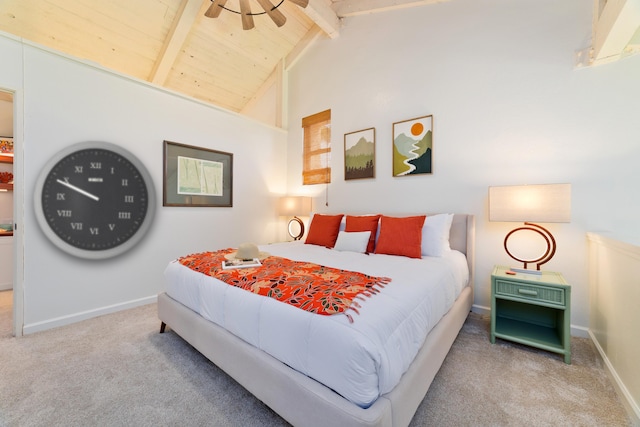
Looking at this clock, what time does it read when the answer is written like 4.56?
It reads 9.49
